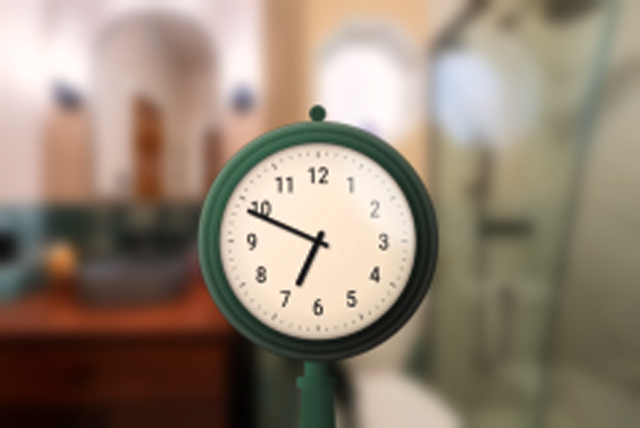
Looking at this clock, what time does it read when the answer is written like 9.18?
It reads 6.49
